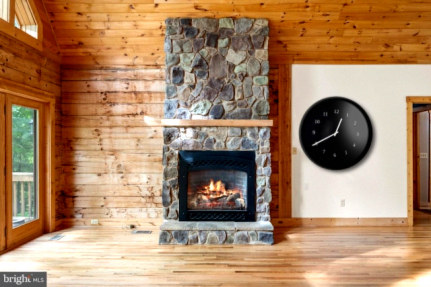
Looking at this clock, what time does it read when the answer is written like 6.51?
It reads 12.40
